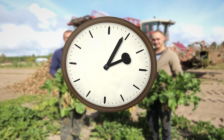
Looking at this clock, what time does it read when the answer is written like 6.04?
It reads 2.04
